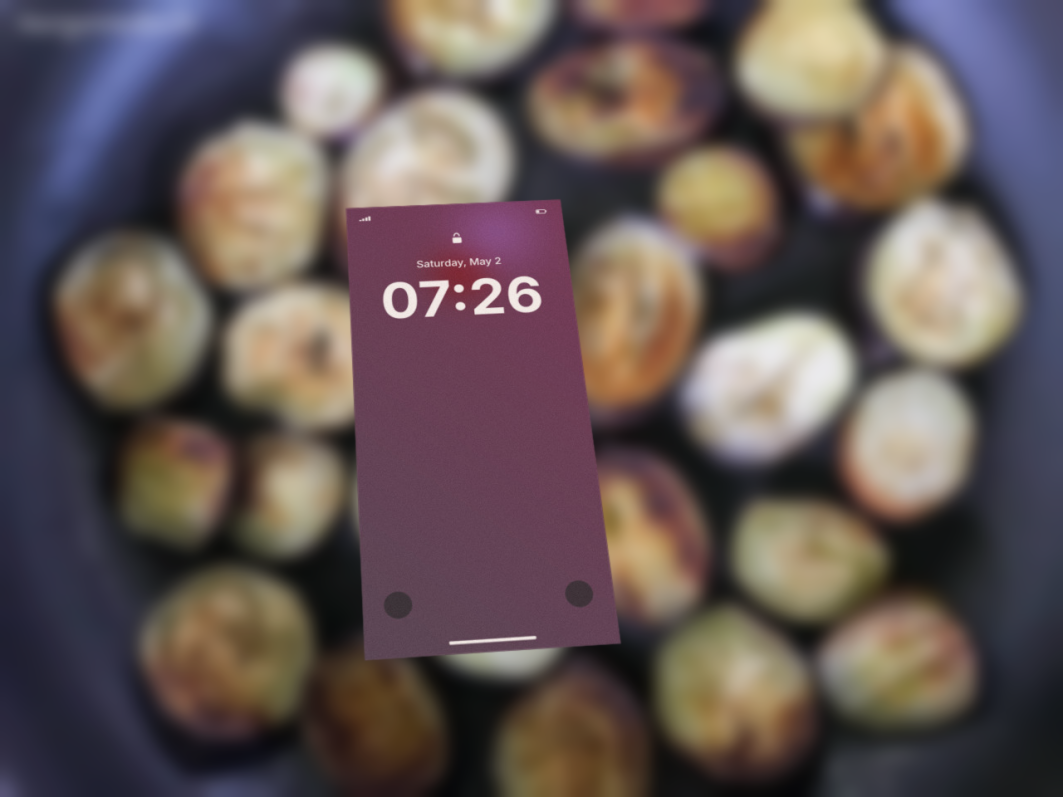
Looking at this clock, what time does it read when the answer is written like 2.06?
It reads 7.26
